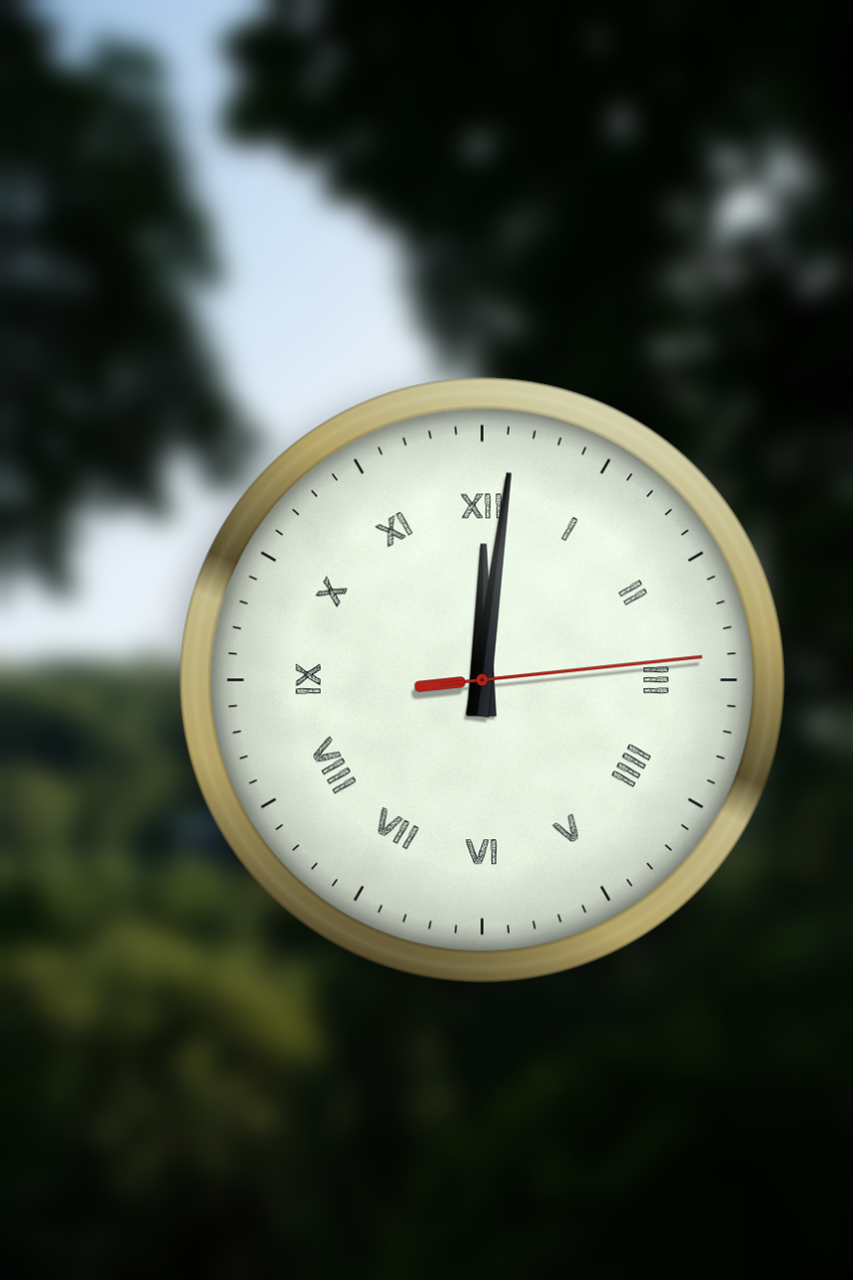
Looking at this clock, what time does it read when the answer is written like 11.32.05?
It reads 12.01.14
